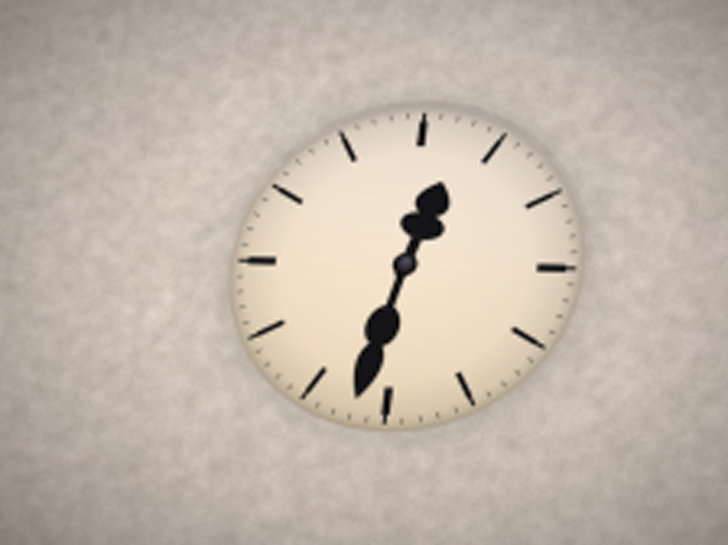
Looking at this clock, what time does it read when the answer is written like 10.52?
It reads 12.32
